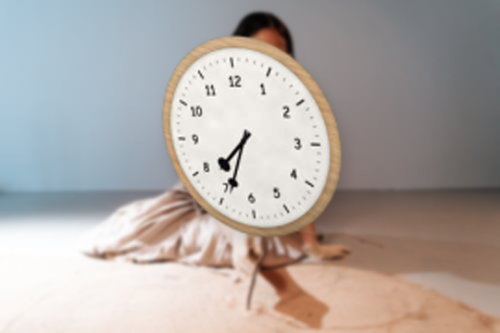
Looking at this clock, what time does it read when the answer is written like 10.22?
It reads 7.34
